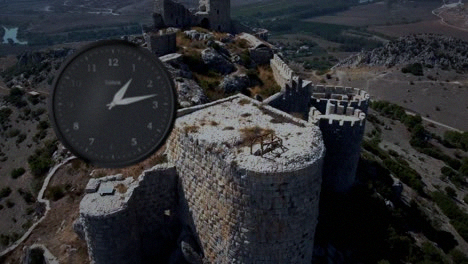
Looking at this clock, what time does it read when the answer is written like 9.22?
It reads 1.13
